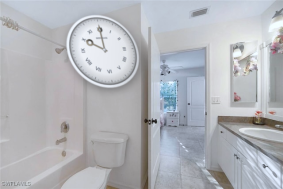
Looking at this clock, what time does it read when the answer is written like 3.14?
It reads 10.00
